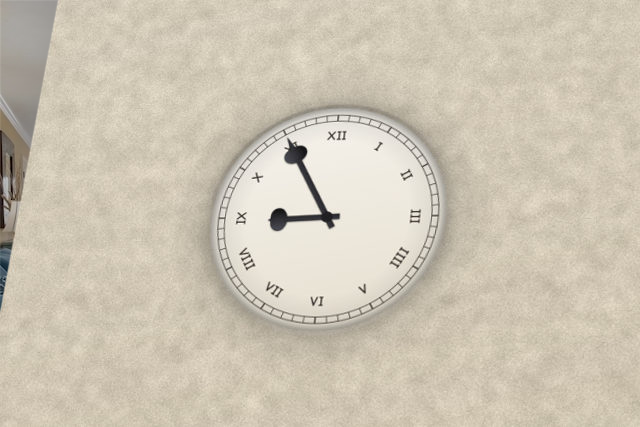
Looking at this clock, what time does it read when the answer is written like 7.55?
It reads 8.55
